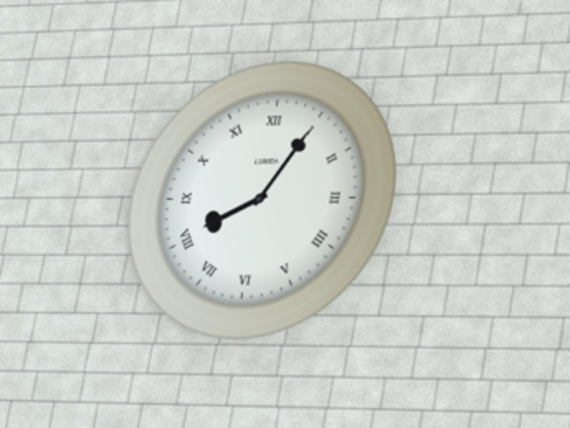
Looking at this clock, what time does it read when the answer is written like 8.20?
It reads 8.05
